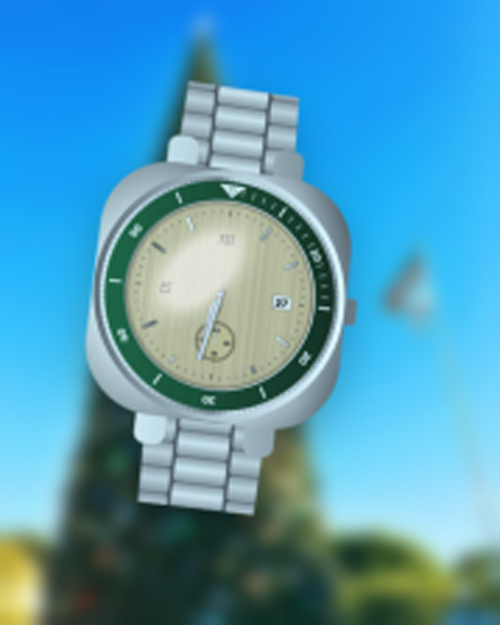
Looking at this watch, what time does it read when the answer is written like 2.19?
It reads 6.32
